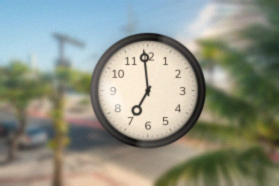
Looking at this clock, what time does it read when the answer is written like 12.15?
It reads 6.59
